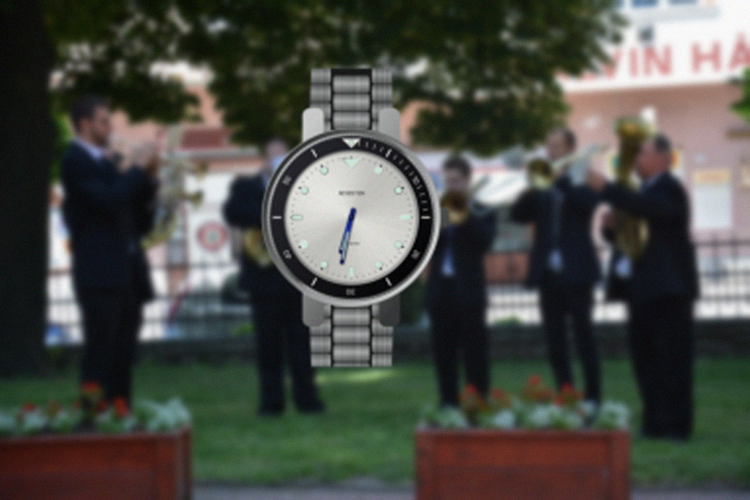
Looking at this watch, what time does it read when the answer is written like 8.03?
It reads 6.32
